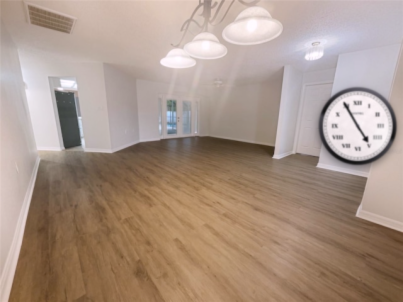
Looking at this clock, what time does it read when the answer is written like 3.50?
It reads 4.55
